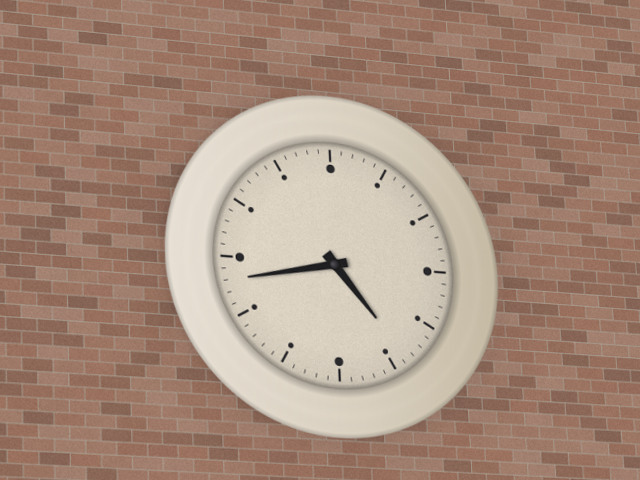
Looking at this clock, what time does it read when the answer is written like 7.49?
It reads 4.43
